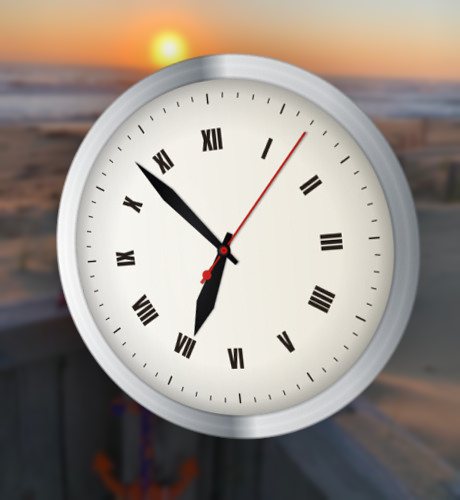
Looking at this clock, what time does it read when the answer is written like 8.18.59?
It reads 6.53.07
